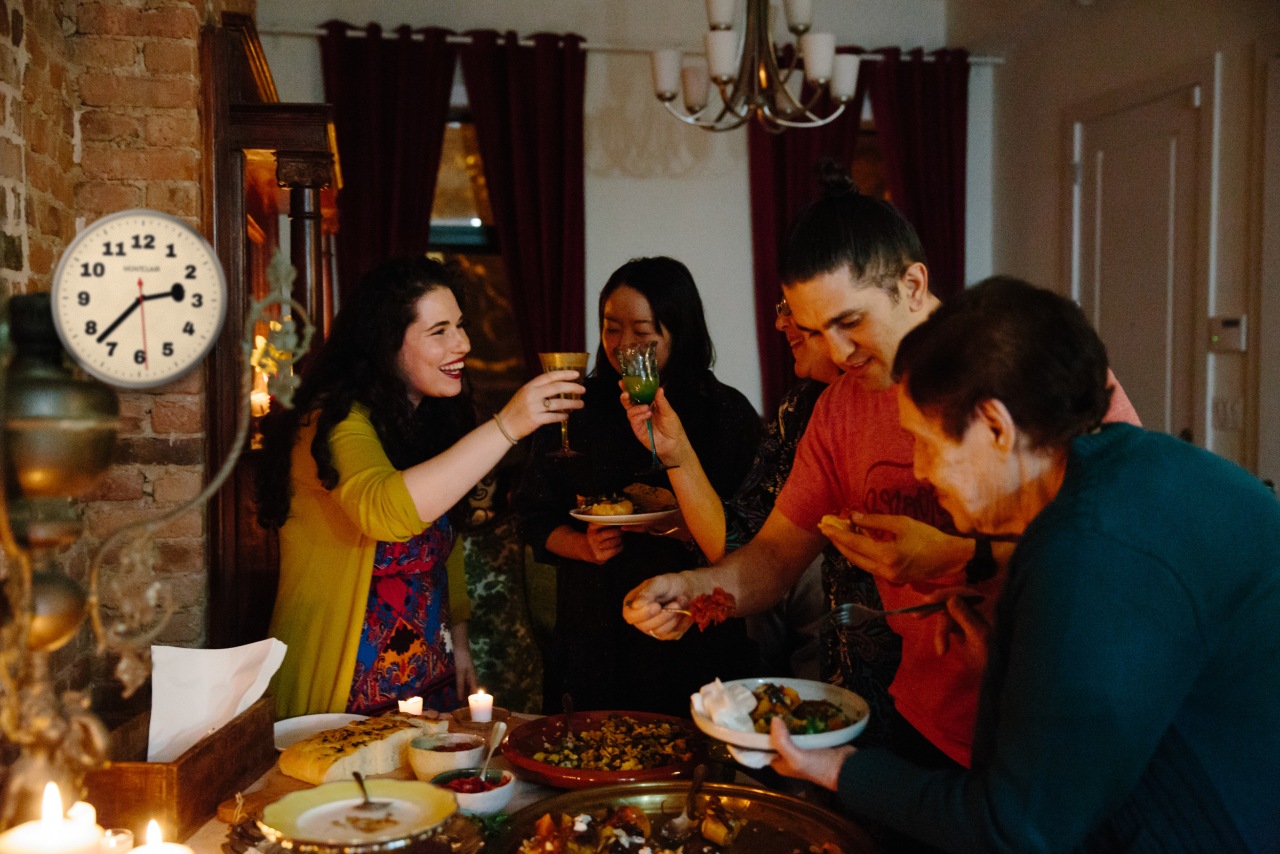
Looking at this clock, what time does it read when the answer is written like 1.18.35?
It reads 2.37.29
